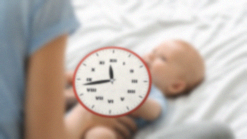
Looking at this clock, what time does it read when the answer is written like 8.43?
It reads 11.43
